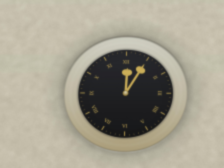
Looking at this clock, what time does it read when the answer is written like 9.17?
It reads 12.05
